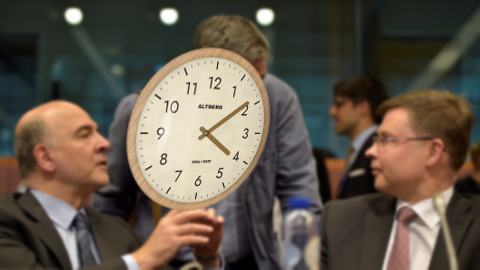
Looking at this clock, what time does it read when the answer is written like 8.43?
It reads 4.09
